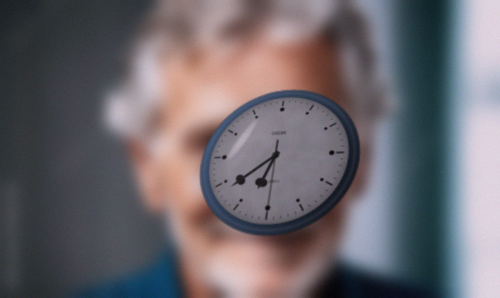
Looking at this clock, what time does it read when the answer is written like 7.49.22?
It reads 6.38.30
